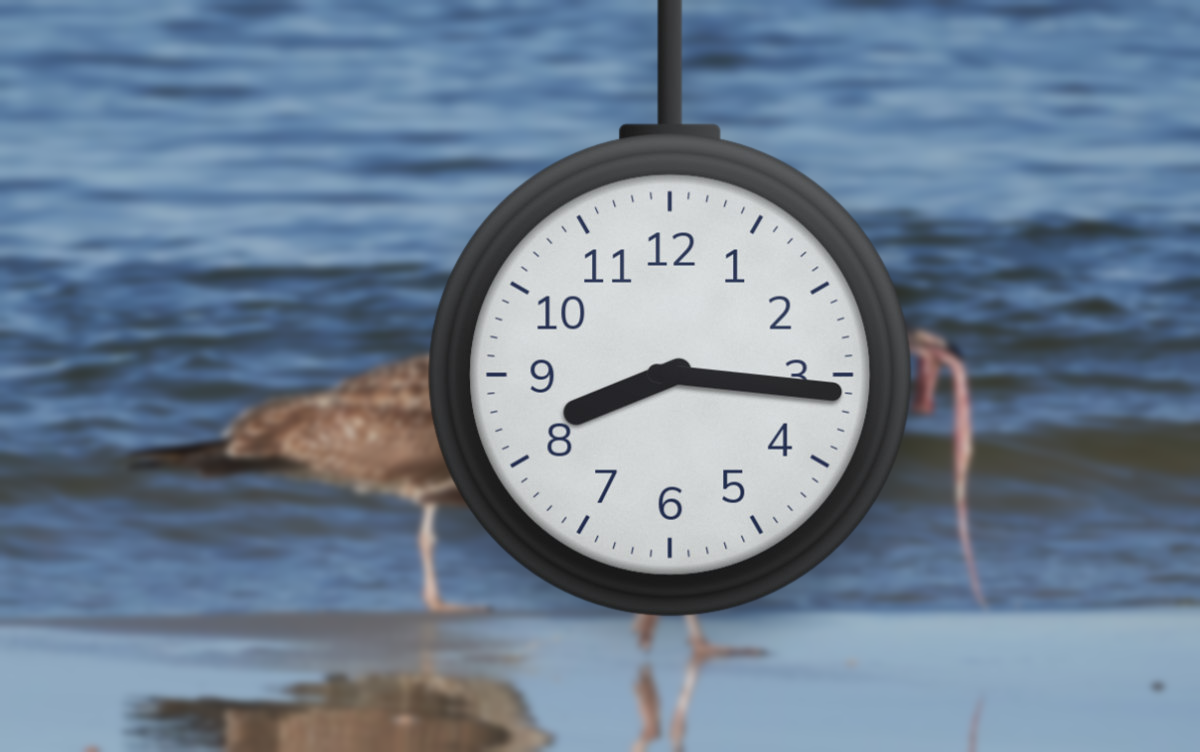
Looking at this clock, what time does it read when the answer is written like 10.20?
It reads 8.16
